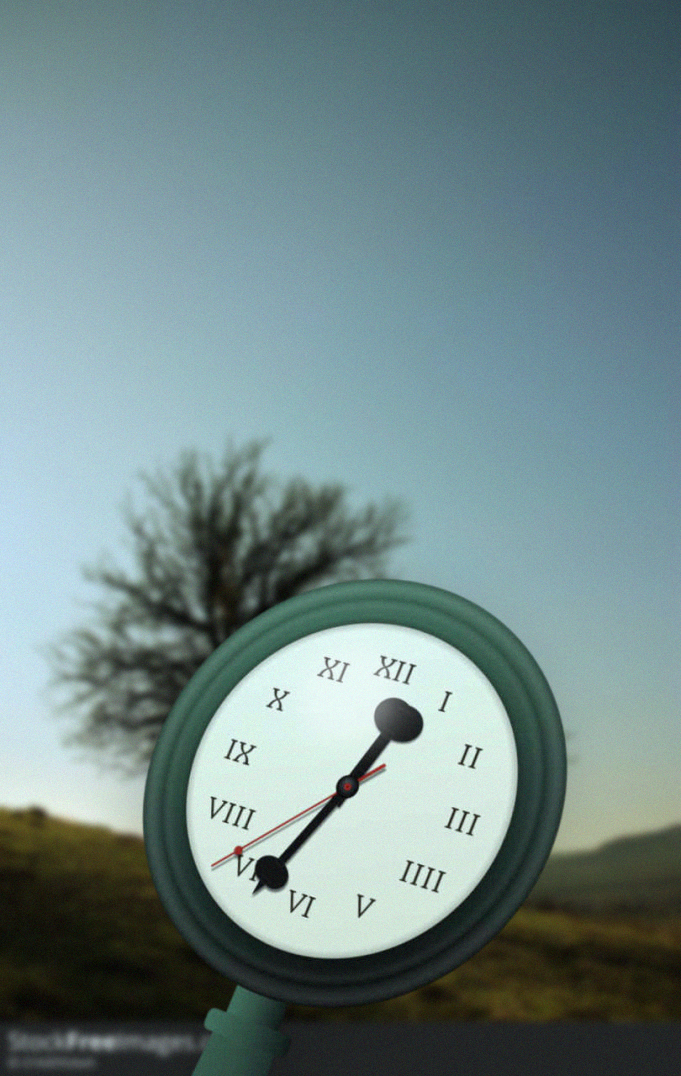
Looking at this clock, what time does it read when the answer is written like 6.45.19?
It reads 12.33.37
